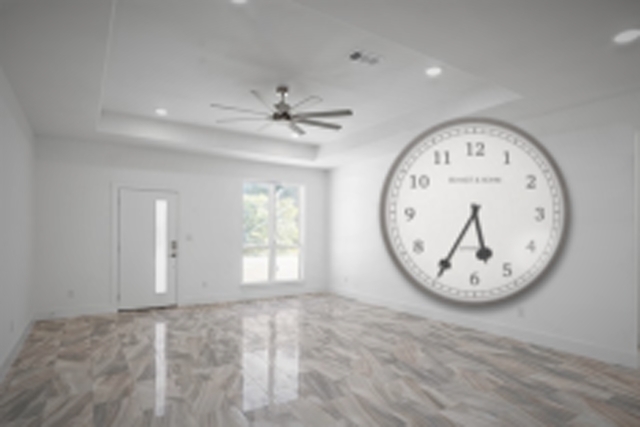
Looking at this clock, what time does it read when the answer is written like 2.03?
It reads 5.35
